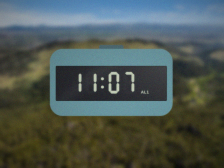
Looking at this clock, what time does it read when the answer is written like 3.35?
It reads 11.07
